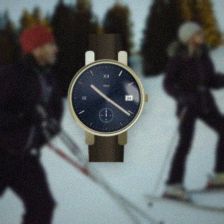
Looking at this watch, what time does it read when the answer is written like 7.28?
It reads 10.21
